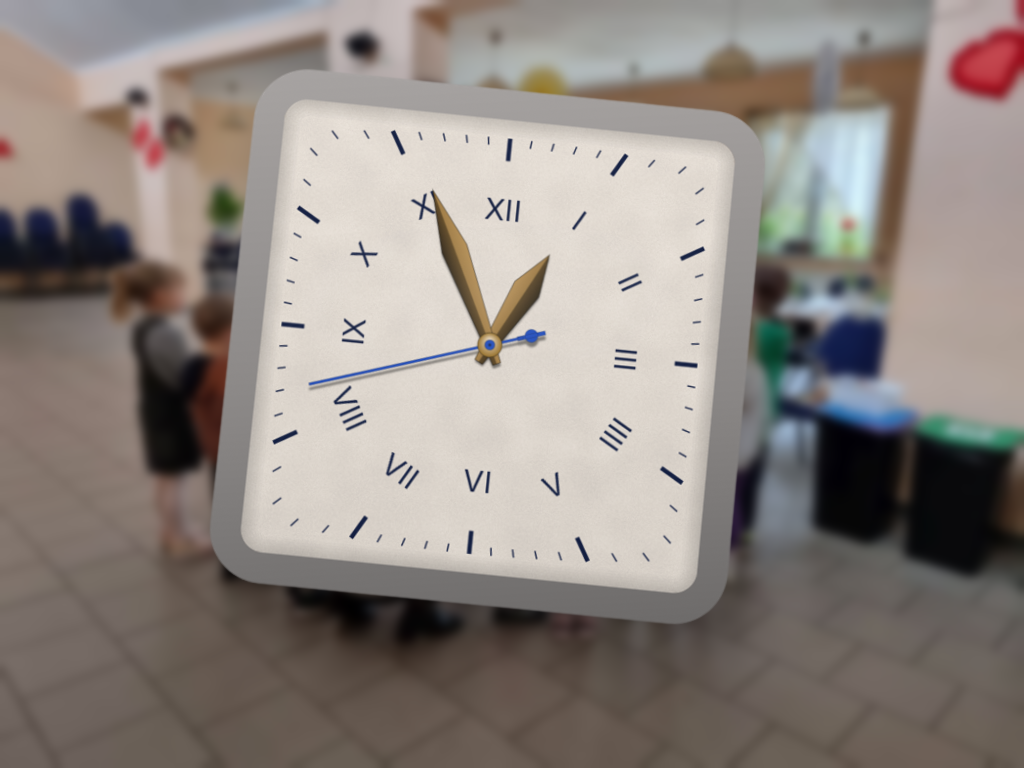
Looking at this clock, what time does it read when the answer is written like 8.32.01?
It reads 12.55.42
